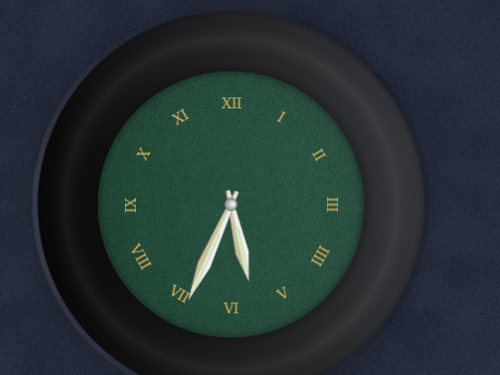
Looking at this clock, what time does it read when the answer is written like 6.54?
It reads 5.34
